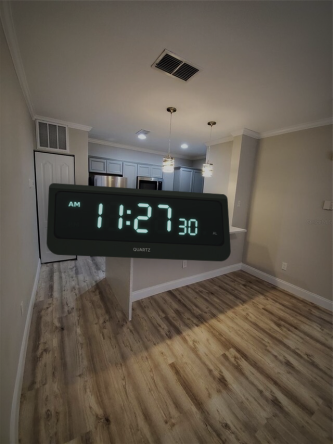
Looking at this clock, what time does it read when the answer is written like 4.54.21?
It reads 11.27.30
